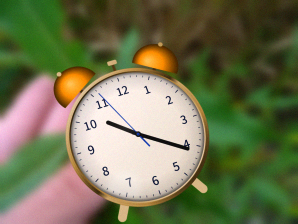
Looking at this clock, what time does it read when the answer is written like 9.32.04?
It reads 10.20.56
